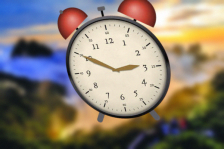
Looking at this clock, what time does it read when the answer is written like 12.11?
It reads 2.50
